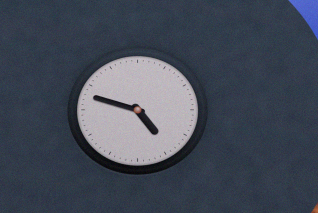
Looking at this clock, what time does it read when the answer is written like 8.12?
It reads 4.48
